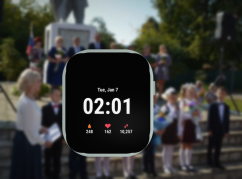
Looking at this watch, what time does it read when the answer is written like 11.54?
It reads 2.01
